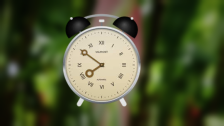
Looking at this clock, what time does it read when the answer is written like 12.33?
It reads 7.51
